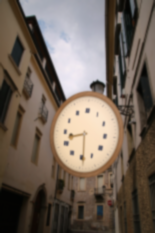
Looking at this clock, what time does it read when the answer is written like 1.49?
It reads 8.29
